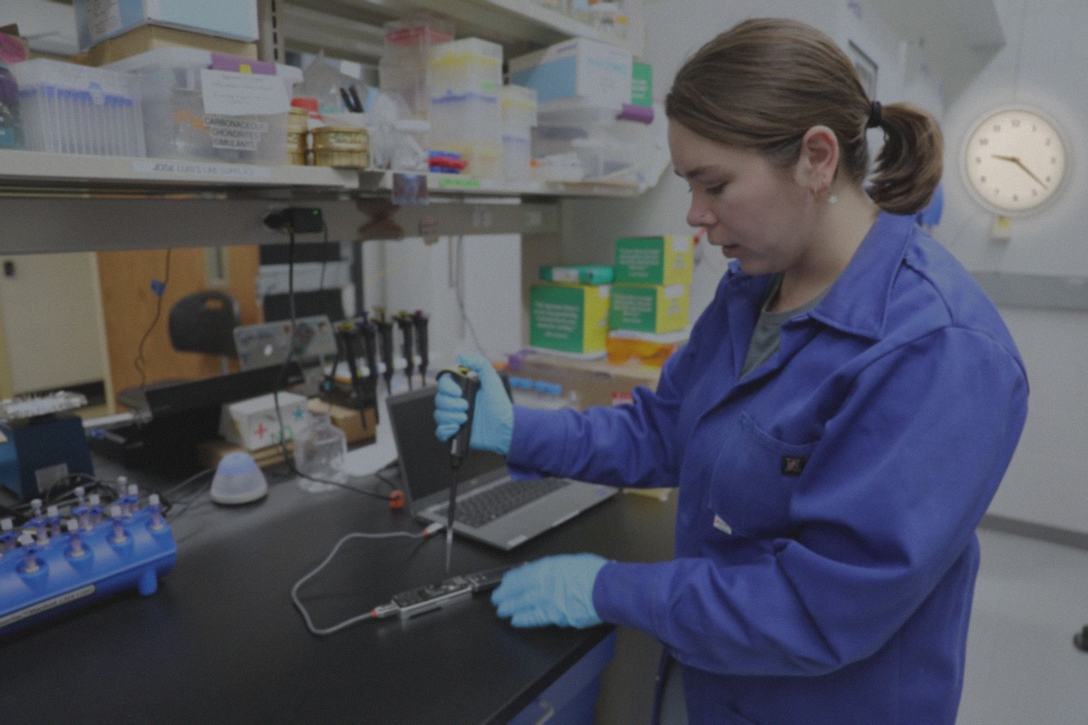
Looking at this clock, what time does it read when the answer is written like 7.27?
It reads 9.22
